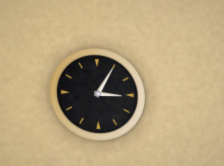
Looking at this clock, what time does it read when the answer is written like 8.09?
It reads 3.05
